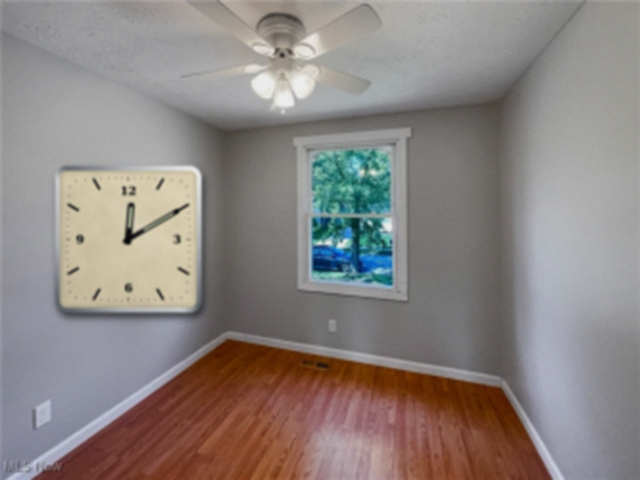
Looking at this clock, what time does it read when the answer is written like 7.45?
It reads 12.10
